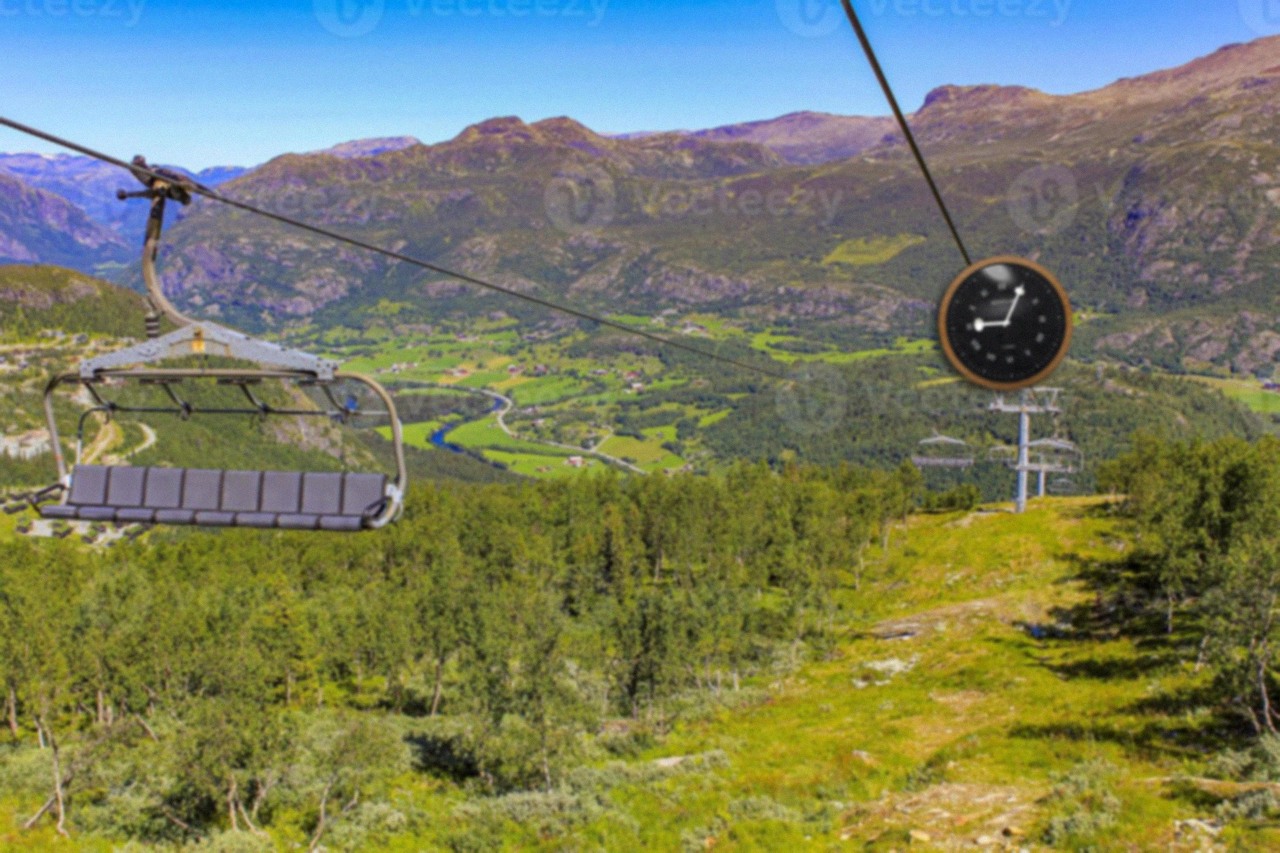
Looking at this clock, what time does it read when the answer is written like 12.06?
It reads 9.05
